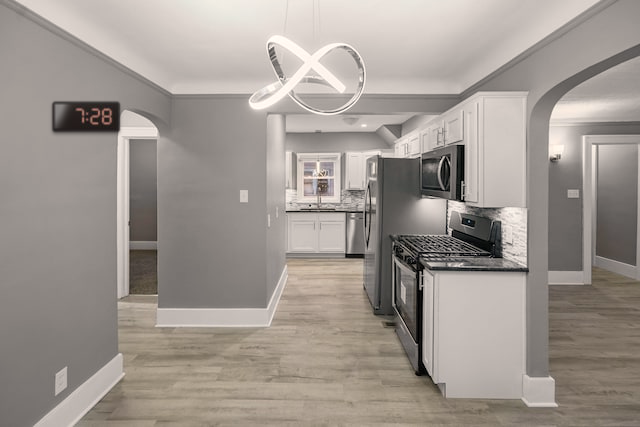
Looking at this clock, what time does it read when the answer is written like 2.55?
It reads 7.28
